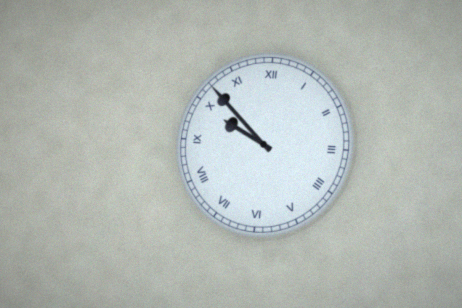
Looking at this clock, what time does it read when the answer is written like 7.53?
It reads 9.52
